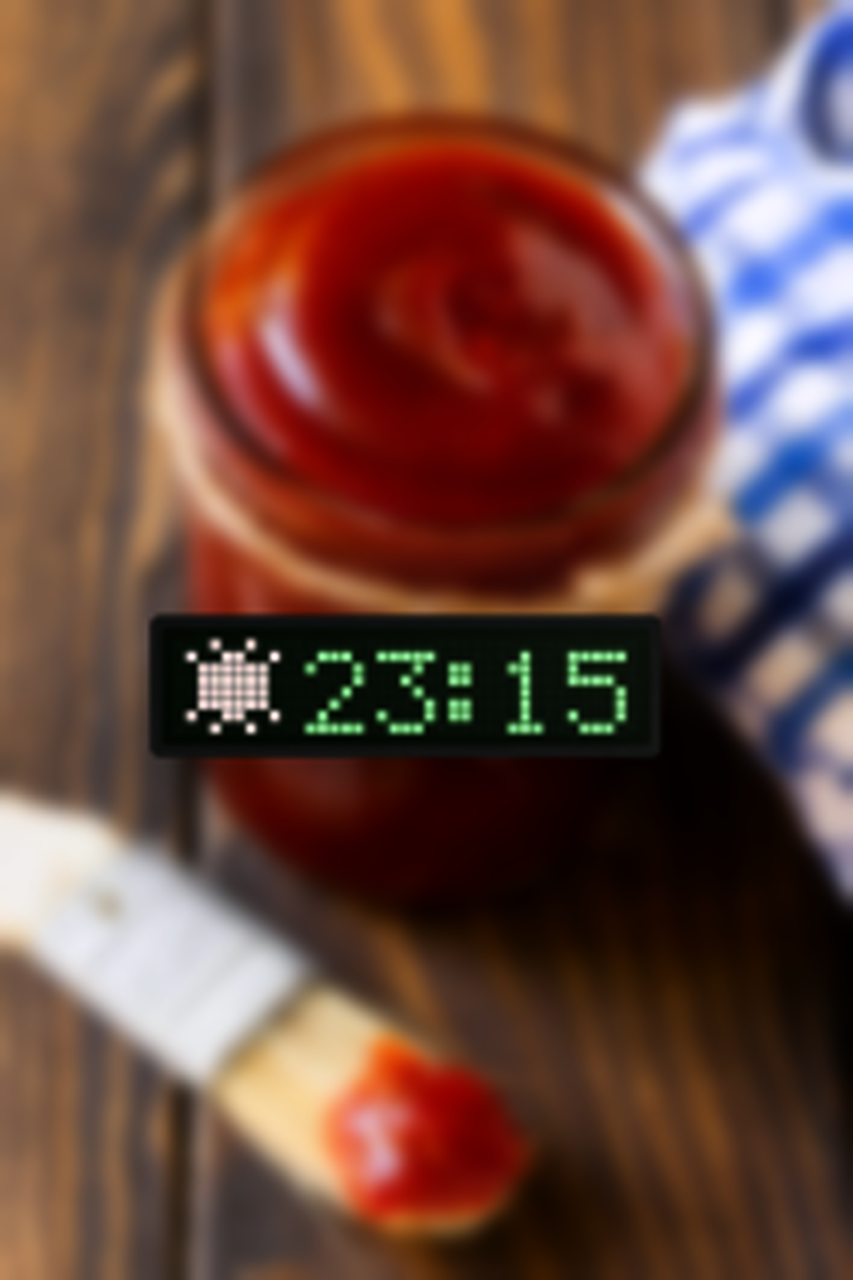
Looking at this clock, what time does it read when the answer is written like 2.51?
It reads 23.15
